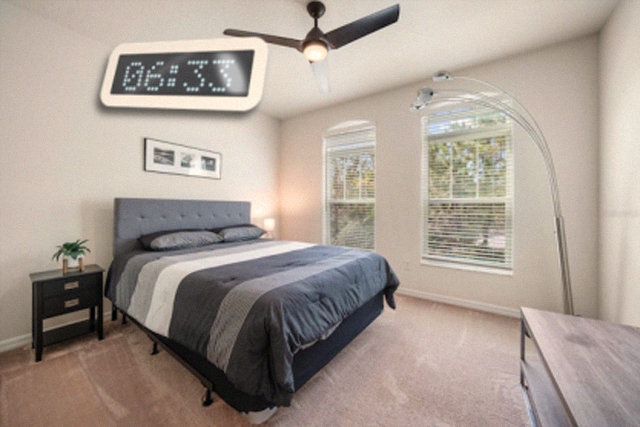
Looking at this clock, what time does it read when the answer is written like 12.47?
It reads 6.33
